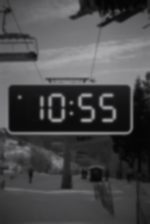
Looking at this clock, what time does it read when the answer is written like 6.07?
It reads 10.55
